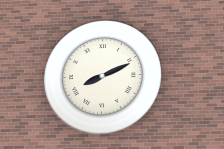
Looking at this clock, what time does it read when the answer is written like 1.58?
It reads 8.11
